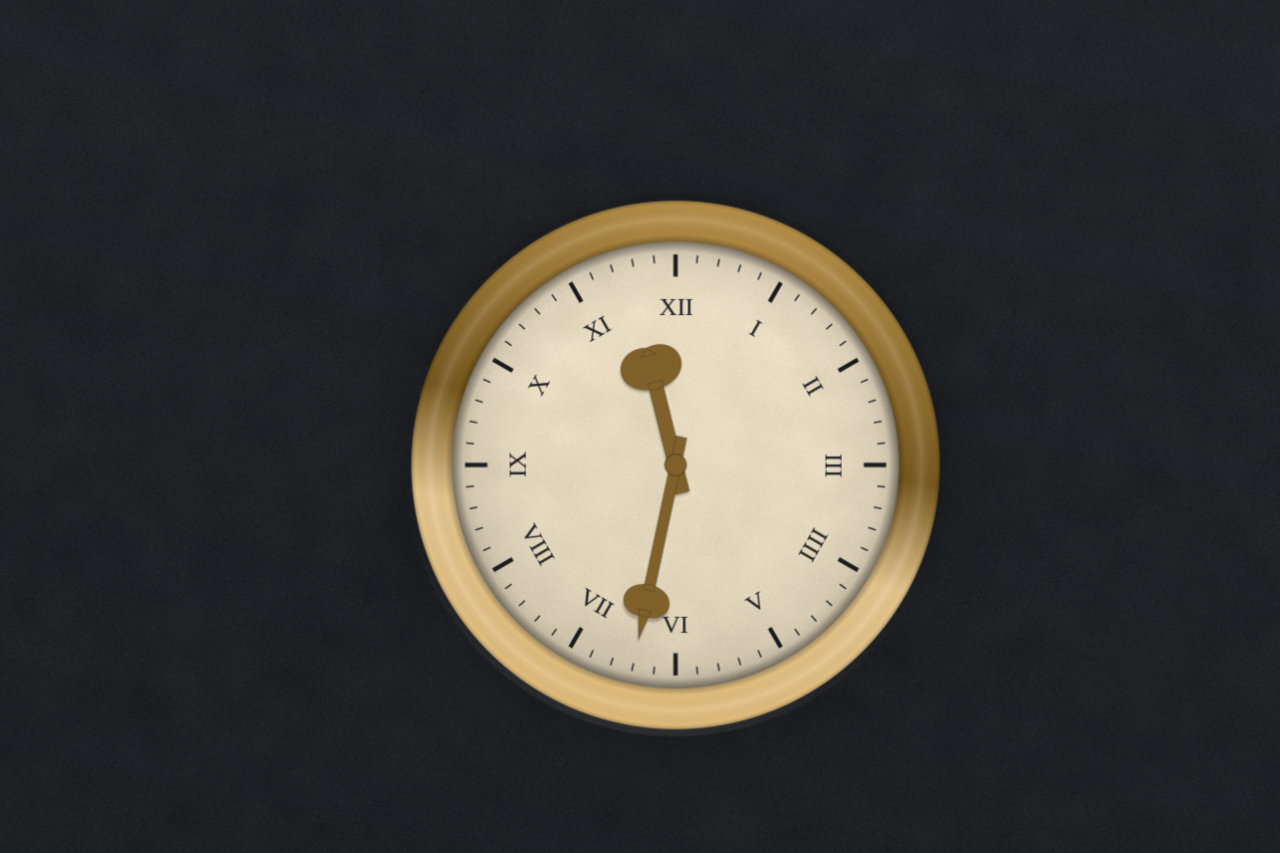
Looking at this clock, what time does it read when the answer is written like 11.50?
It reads 11.32
